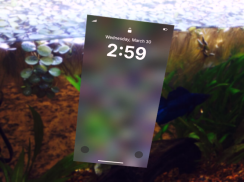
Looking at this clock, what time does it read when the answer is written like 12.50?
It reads 2.59
